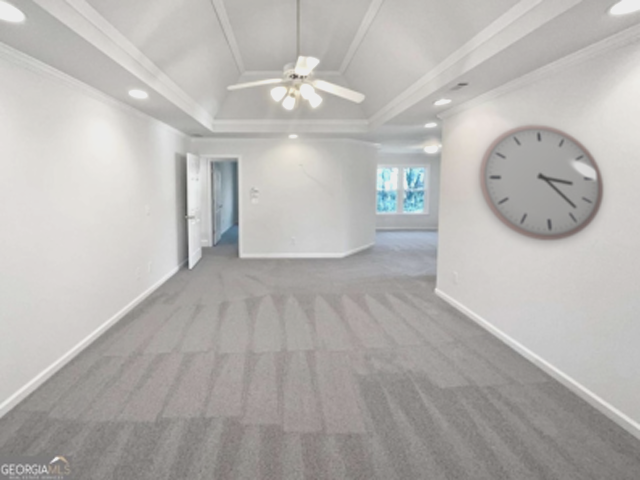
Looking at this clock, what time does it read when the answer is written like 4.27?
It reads 3.23
